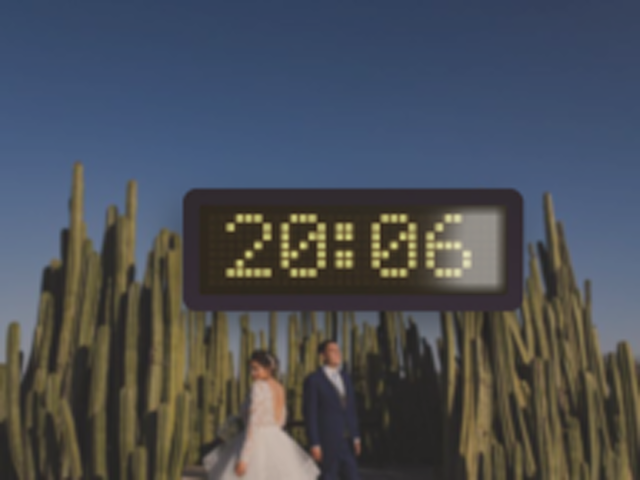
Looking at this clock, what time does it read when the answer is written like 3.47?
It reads 20.06
